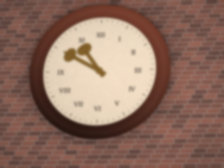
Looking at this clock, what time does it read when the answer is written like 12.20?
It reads 10.50
